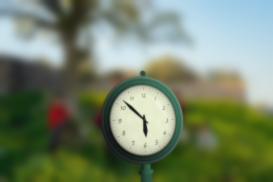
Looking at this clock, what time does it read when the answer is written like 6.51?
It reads 5.52
